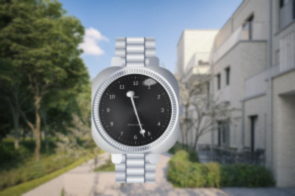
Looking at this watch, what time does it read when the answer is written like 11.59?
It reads 11.27
